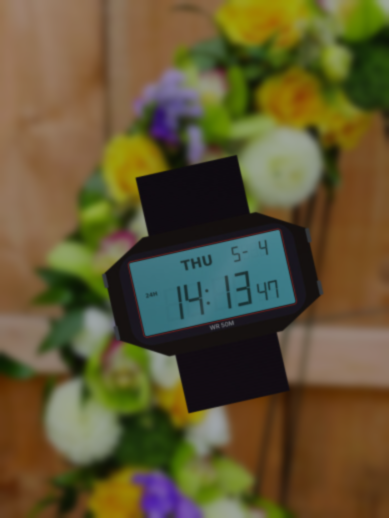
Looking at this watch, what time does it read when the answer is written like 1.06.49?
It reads 14.13.47
